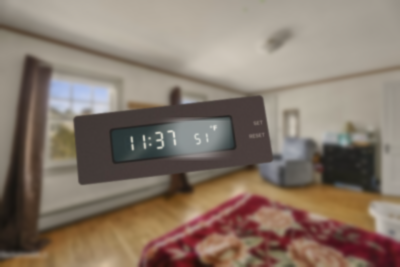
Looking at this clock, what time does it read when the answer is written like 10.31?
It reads 11.37
